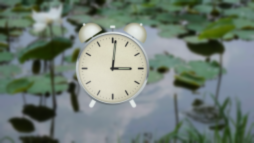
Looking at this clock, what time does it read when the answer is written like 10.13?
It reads 3.01
